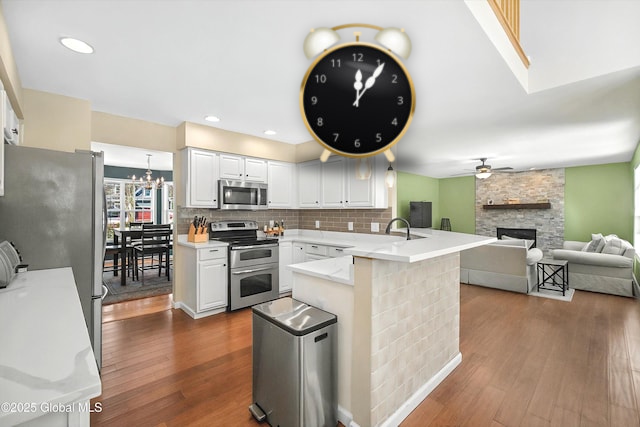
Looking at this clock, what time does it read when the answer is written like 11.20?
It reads 12.06
